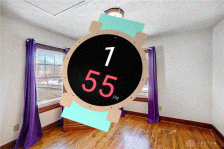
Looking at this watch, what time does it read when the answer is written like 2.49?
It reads 1.55
